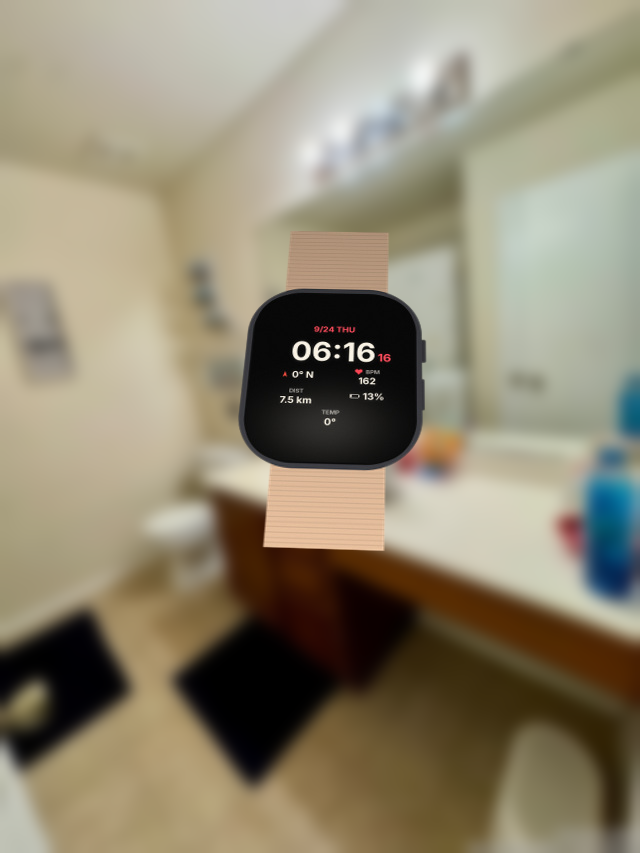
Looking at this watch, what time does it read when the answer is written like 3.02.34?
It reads 6.16.16
